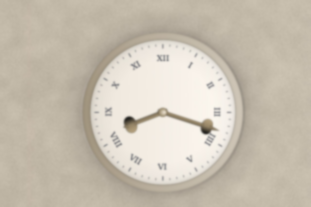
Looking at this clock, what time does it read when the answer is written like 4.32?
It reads 8.18
